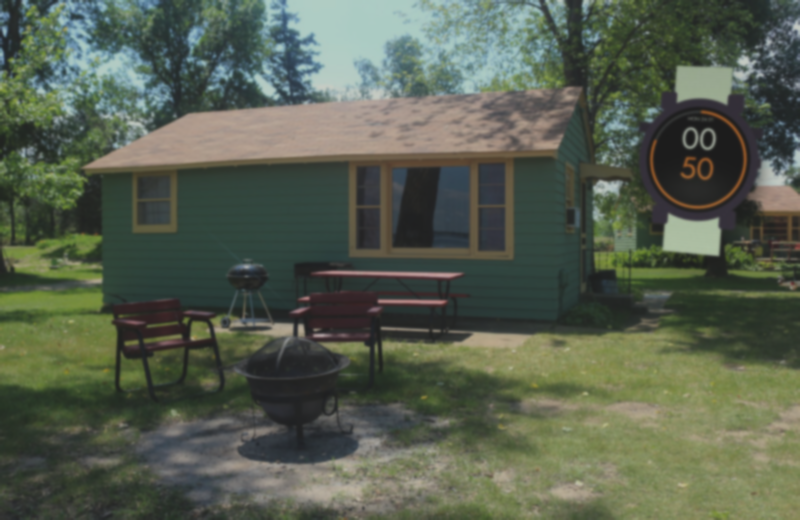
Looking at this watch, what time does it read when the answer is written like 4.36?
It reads 0.50
